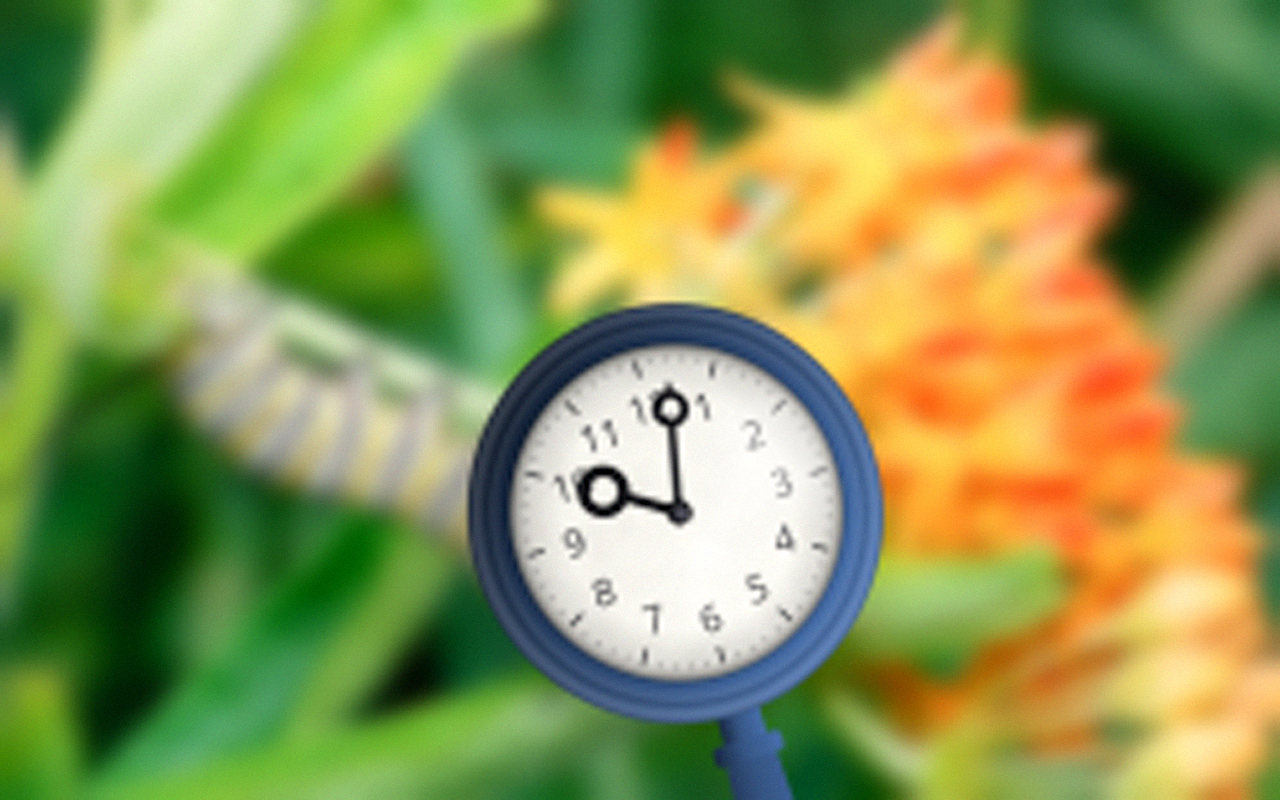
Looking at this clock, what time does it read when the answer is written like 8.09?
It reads 10.02
